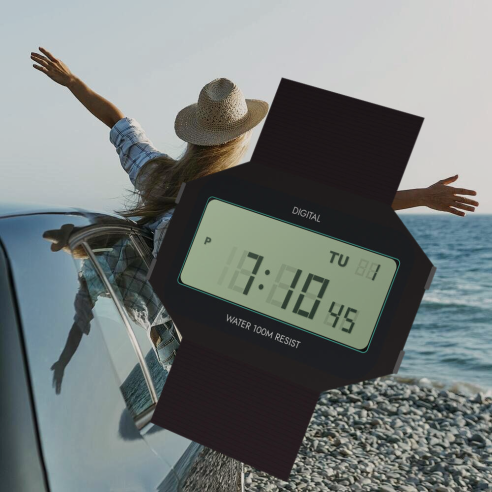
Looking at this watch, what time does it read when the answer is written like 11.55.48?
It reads 7.10.45
